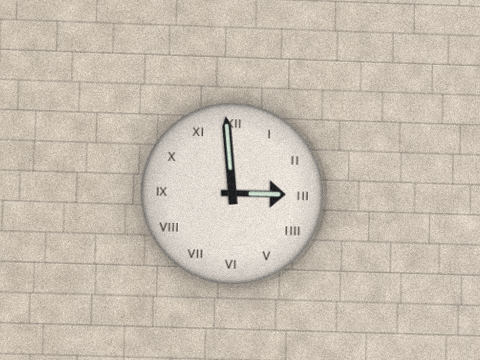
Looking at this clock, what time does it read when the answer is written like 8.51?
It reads 2.59
